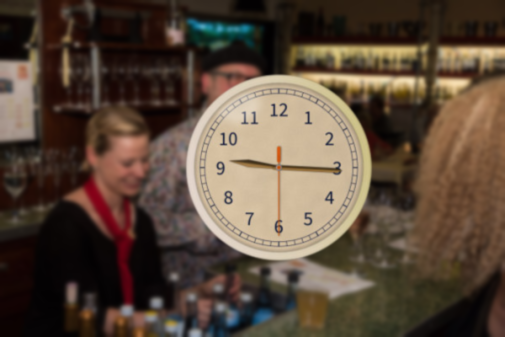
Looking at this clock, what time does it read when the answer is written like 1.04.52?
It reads 9.15.30
